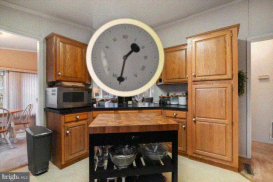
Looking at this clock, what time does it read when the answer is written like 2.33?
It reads 1.32
